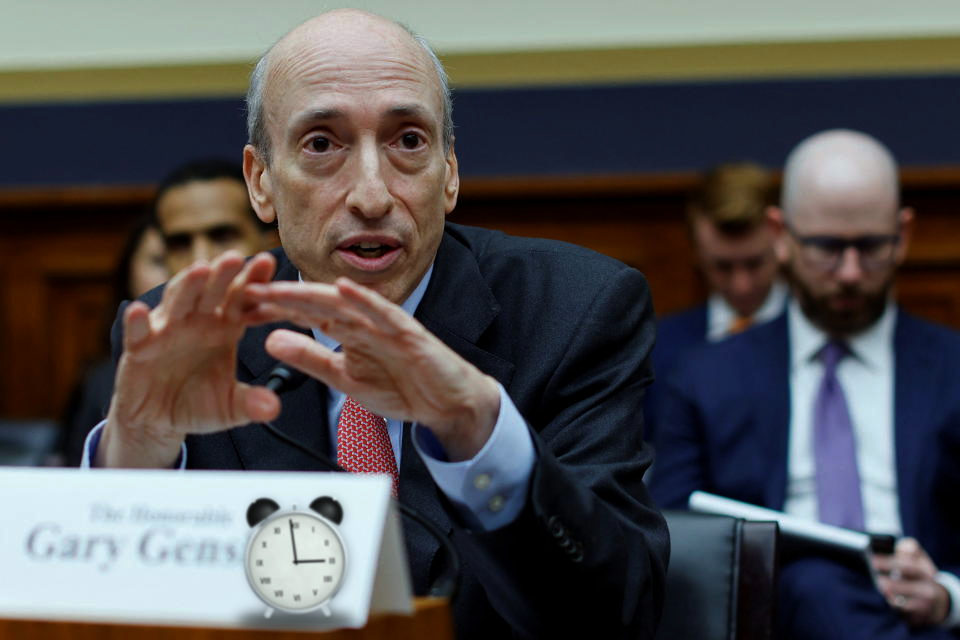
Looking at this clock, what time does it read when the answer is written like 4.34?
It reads 2.59
